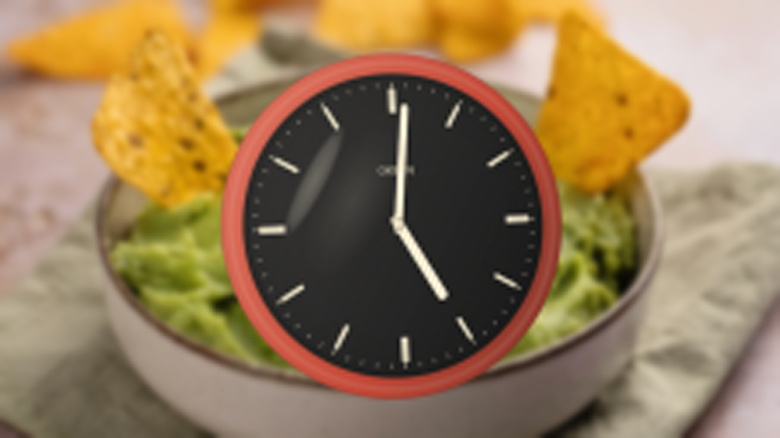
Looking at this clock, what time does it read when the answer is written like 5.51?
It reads 5.01
